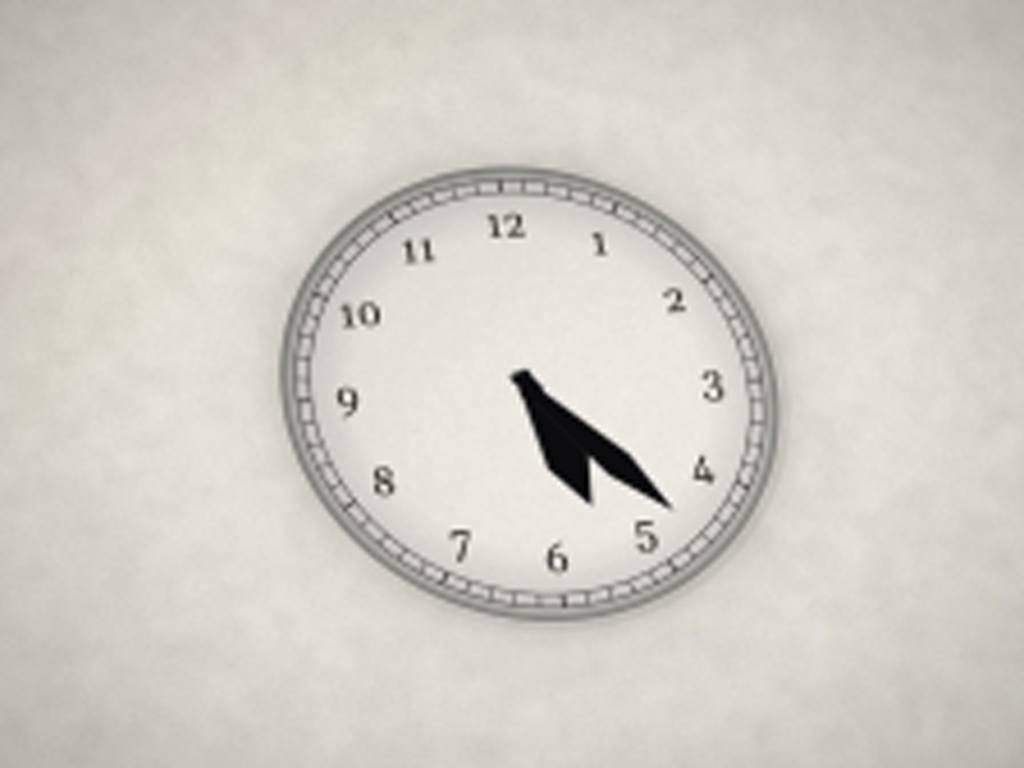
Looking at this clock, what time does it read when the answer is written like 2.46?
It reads 5.23
